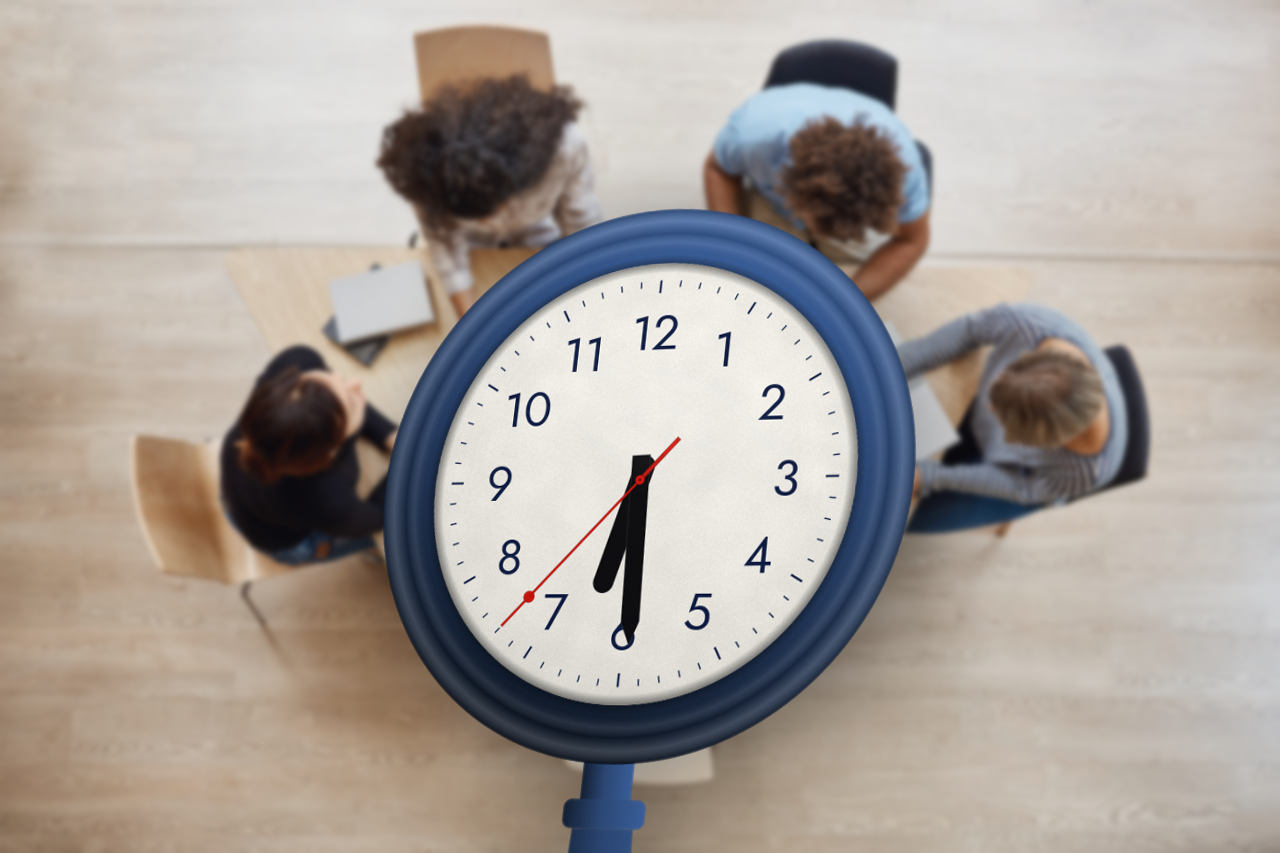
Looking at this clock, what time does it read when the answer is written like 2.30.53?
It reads 6.29.37
